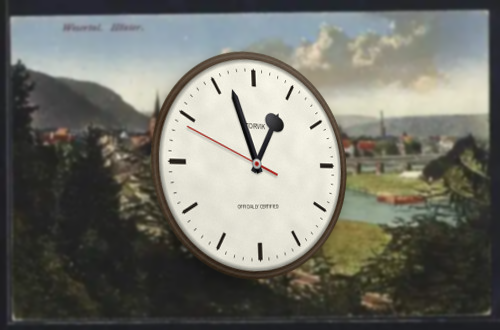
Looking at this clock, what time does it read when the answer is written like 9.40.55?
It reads 12.56.49
